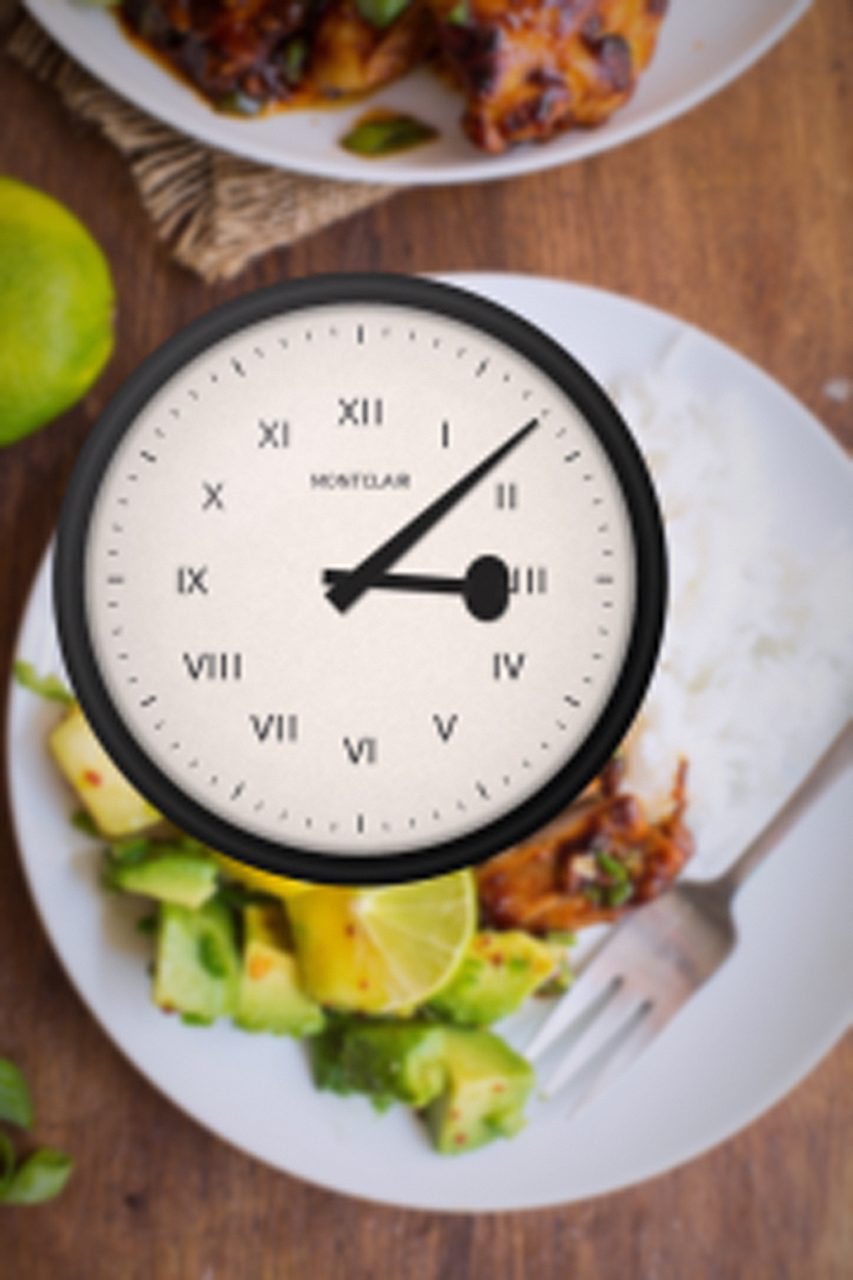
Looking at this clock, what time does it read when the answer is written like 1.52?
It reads 3.08
